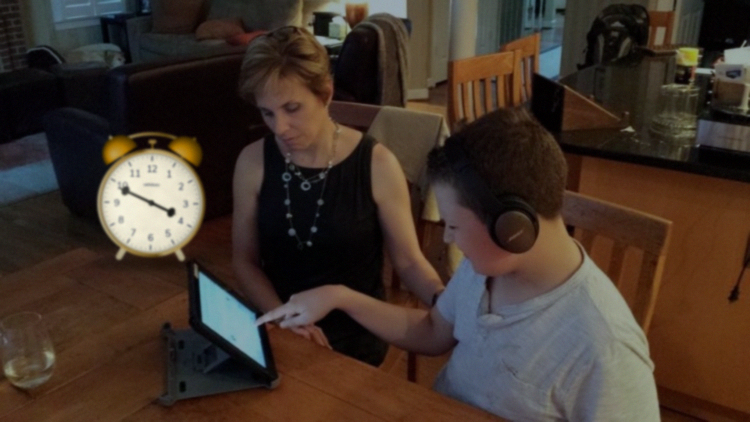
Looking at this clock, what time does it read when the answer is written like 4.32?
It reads 3.49
